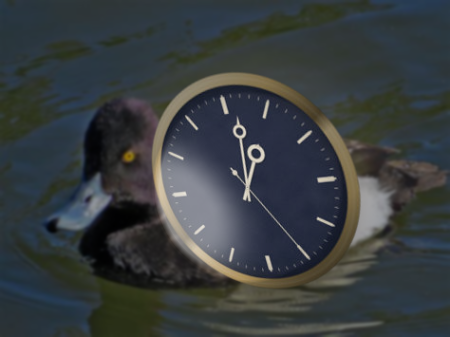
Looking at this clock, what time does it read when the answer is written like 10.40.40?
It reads 1.01.25
